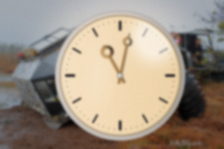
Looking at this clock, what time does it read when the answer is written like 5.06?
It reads 11.02
